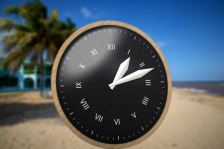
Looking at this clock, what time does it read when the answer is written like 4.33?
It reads 1.12
